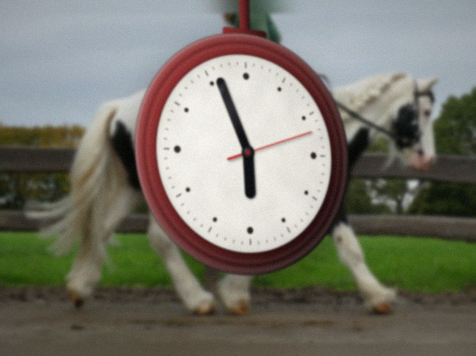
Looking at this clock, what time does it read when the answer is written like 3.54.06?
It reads 5.56.12
